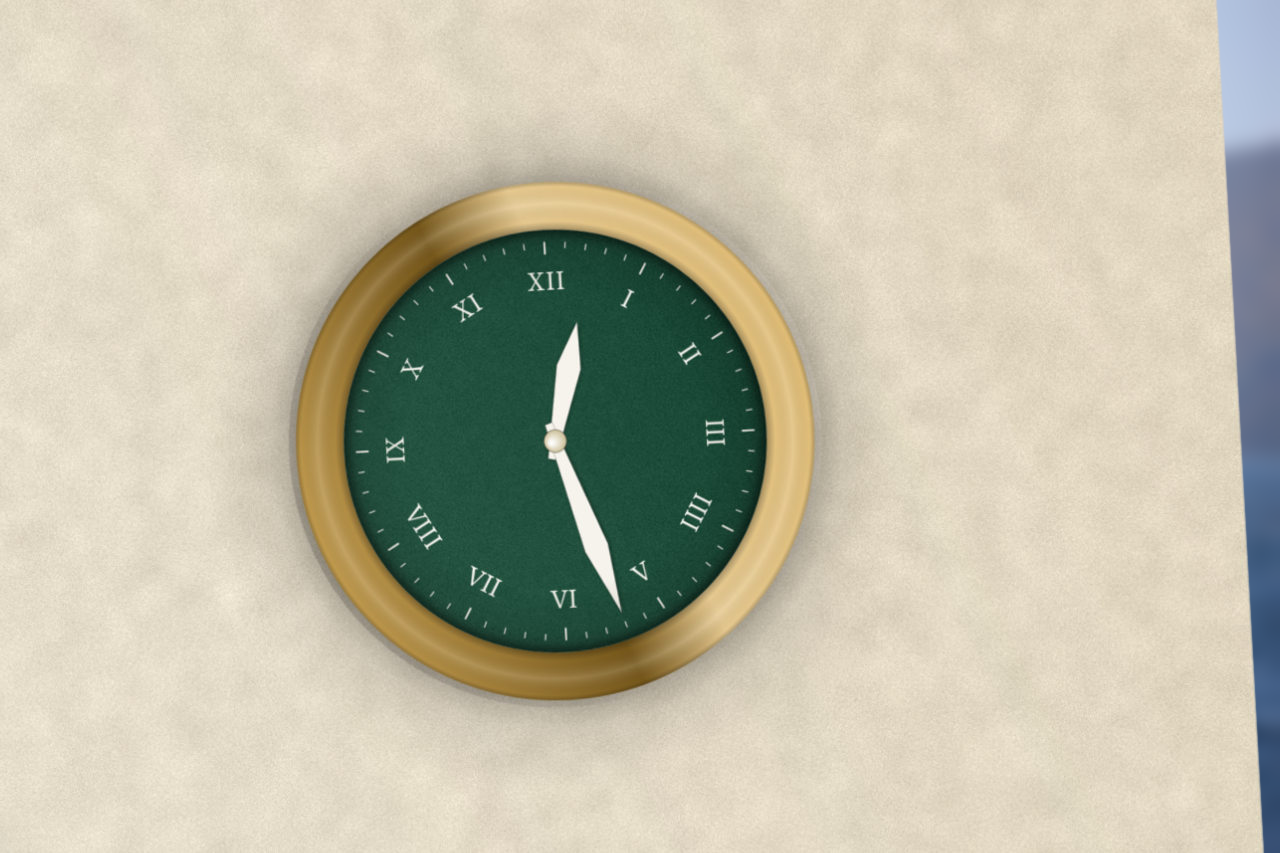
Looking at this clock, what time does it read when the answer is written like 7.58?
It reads 12.27
